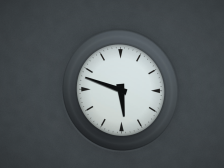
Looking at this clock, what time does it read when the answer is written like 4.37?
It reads 5.48
